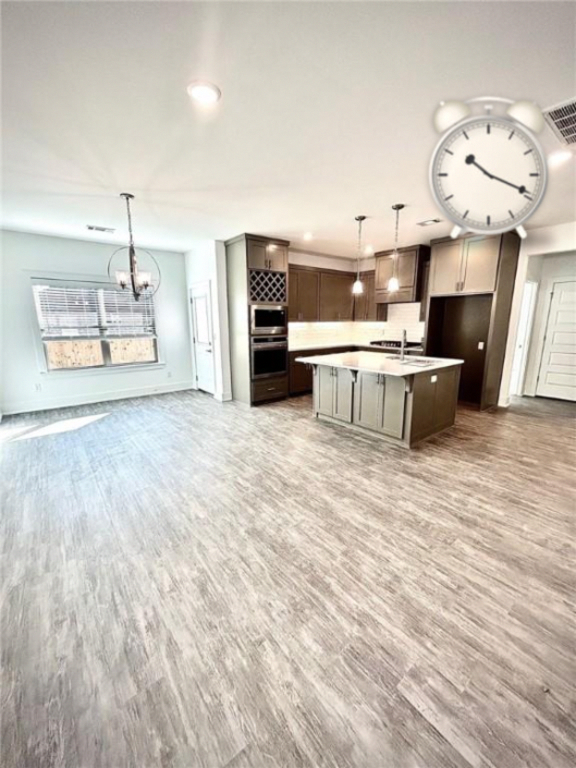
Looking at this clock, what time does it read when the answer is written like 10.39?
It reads 10.19
